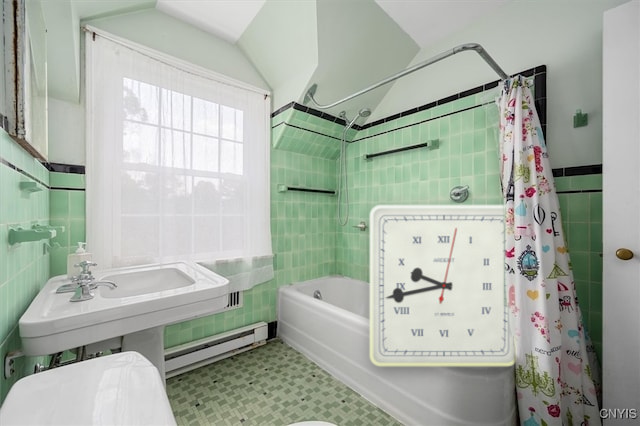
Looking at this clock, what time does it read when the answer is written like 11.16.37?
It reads 9.43.02
